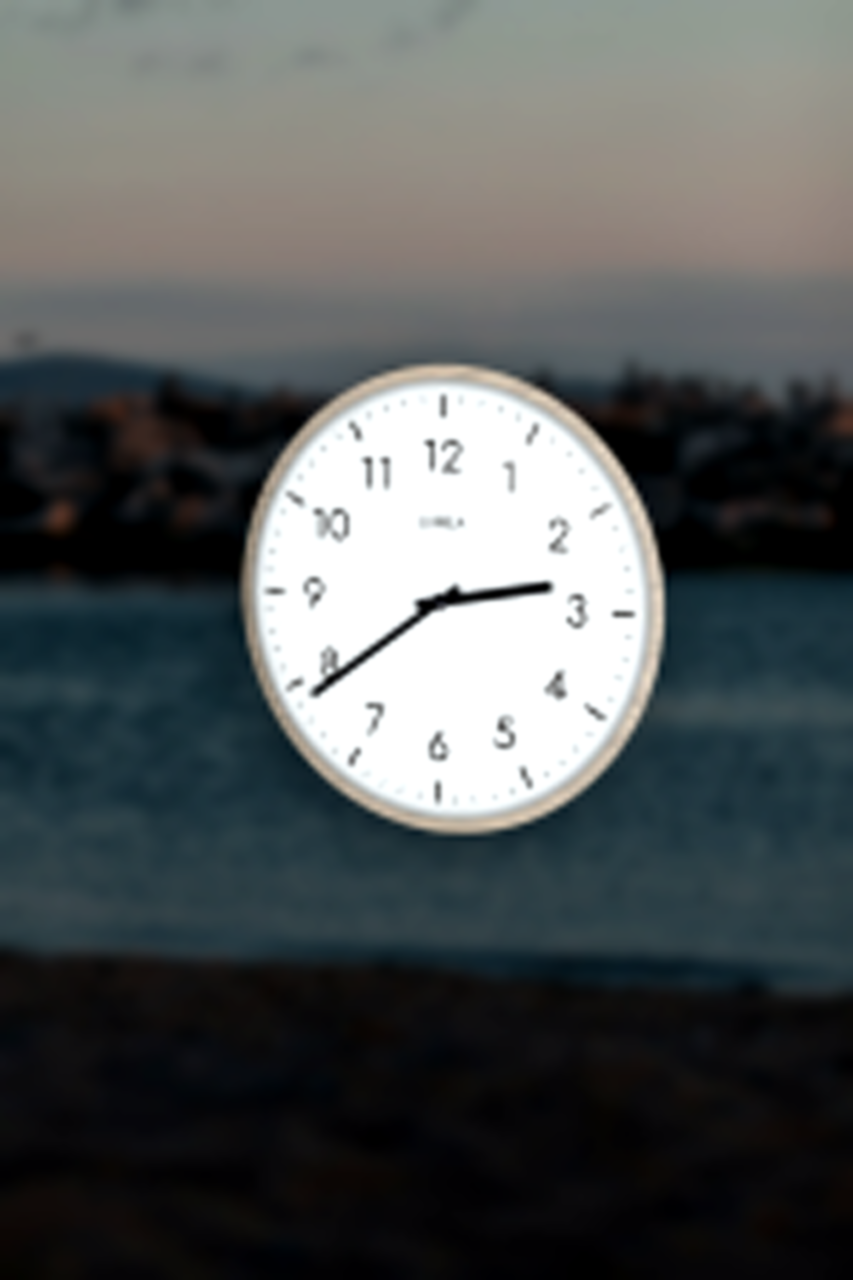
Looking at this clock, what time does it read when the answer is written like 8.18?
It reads 2.39
